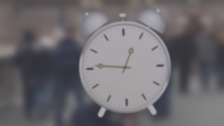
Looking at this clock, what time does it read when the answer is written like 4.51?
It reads 12.46
